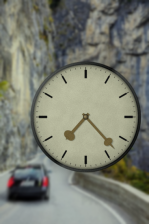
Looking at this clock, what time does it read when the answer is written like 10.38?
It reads 7.23
